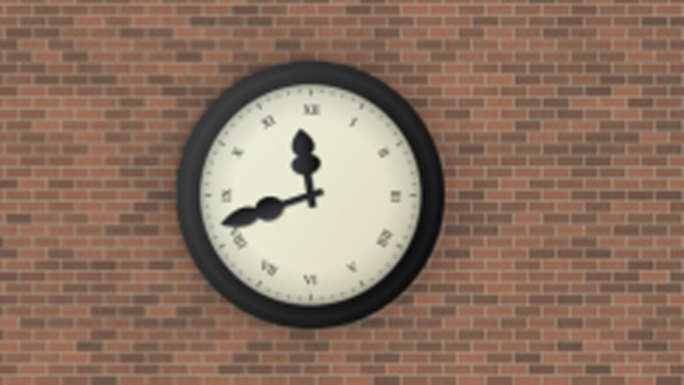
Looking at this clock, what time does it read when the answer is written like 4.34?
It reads 11.42
